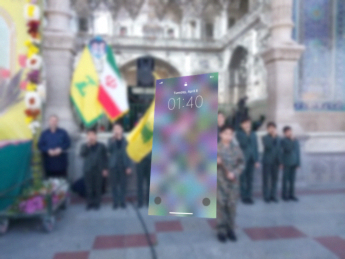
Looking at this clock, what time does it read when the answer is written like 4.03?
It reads 1.40
